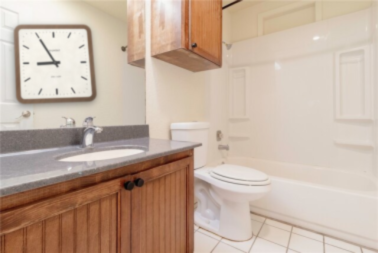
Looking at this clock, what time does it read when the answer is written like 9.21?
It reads 8.55
